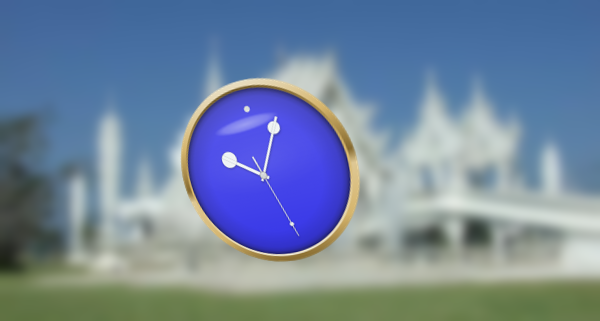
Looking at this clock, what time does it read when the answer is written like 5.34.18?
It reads 10.04.27
